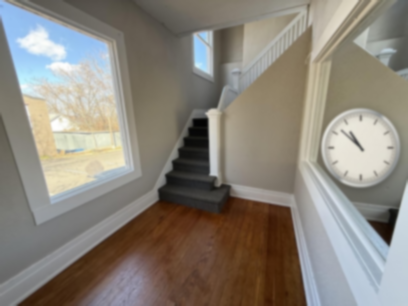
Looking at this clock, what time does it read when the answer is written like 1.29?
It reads 10.52
